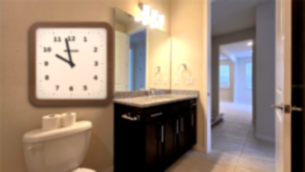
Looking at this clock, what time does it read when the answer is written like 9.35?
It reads 9.58
